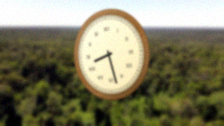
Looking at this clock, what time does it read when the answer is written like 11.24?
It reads 8.28
